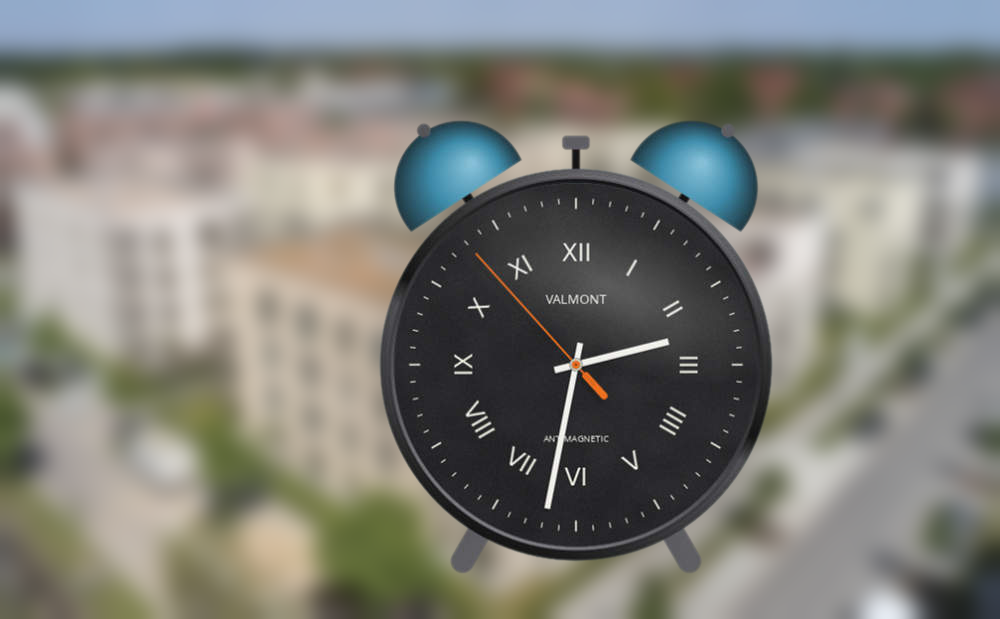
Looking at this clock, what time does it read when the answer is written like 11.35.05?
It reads 2.31.53
